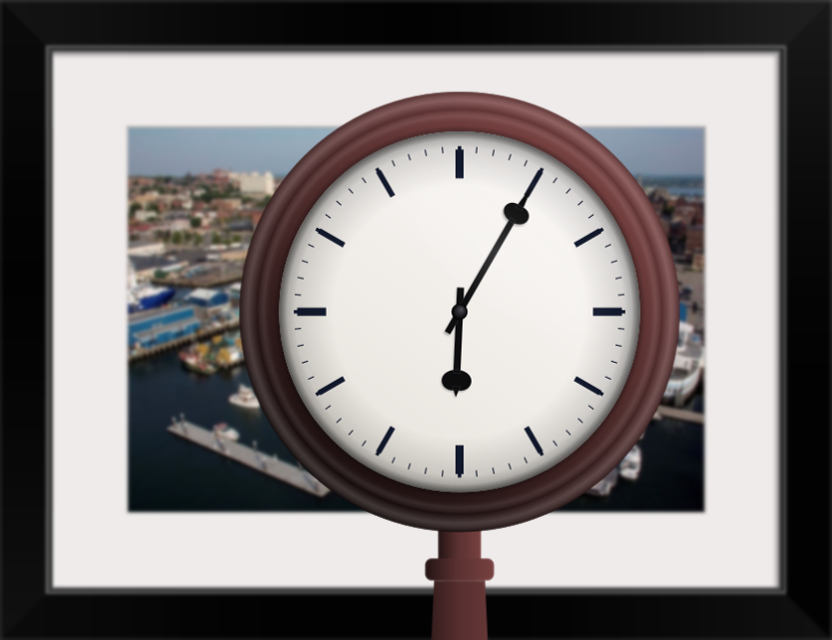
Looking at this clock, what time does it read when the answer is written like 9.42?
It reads 6.05
